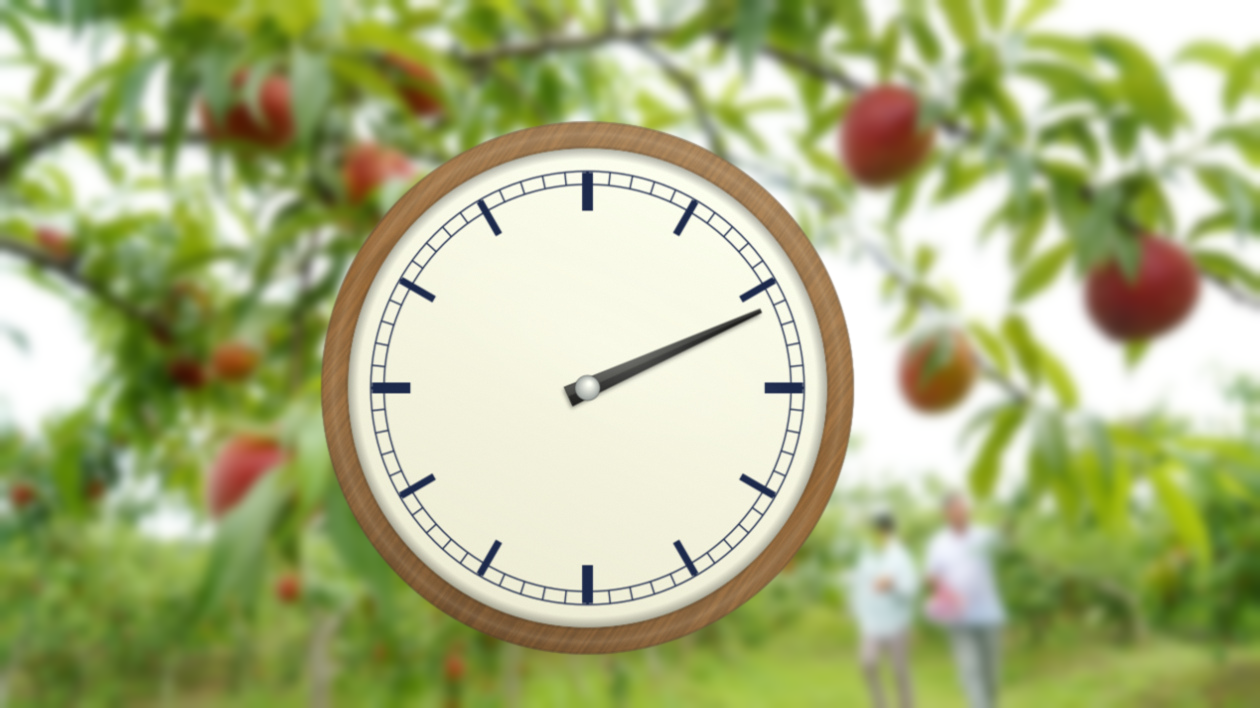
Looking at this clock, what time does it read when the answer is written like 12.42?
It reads 2.11
